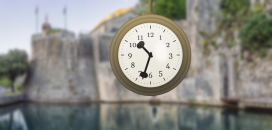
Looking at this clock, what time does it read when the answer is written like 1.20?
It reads 10.33
